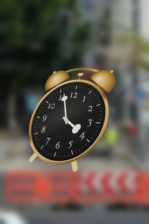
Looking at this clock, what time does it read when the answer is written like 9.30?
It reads 3.56
